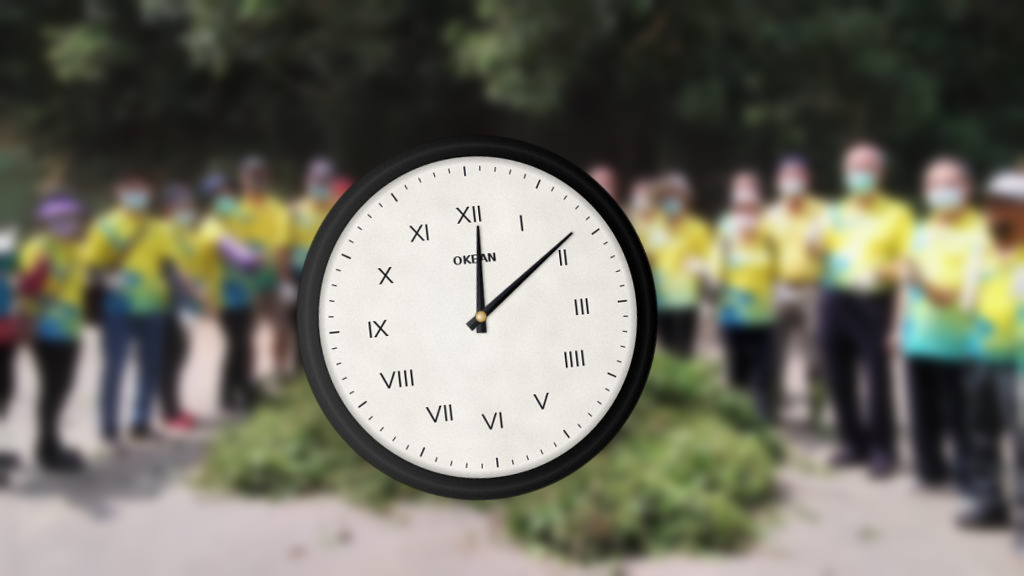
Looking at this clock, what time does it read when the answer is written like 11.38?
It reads 12.09
